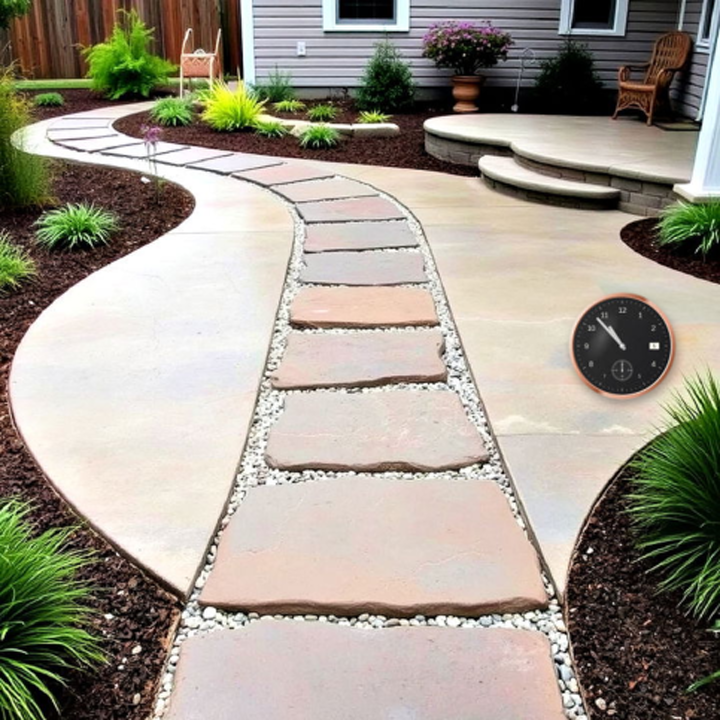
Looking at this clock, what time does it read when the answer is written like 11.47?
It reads 10.53
